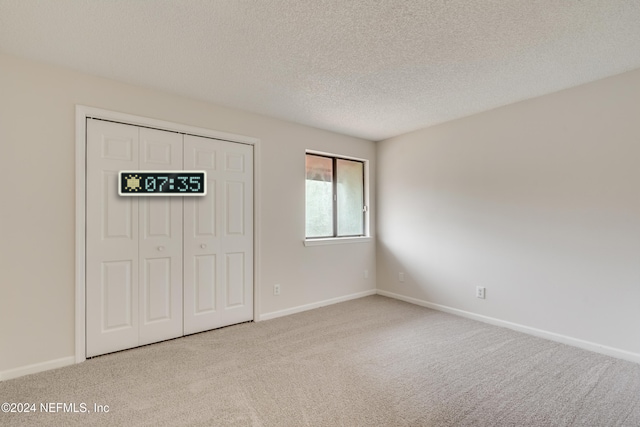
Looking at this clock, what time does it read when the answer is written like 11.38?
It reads 7.35
